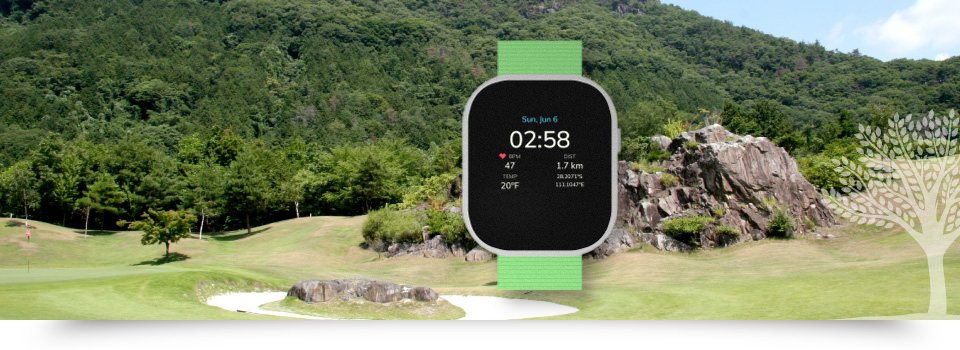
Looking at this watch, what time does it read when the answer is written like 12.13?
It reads 2.58
